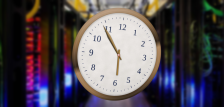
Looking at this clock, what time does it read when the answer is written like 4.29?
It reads 5.54
